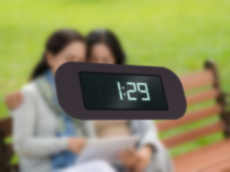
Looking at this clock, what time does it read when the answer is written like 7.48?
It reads 1.29
